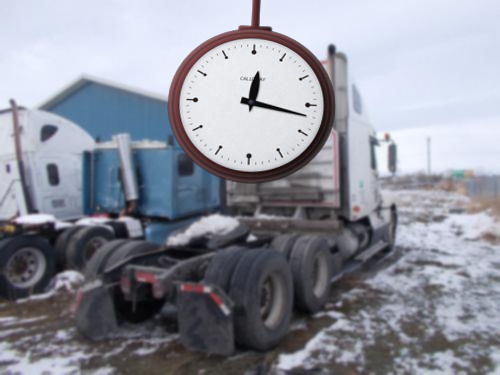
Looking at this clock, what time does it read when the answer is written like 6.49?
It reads 12.17
